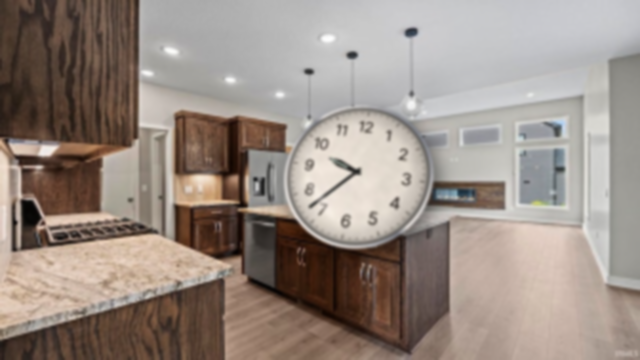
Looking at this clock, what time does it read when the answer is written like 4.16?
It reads 9.37
